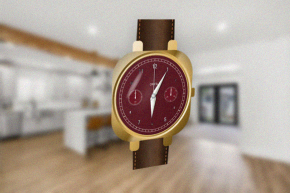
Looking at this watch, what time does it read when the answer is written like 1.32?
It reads 6.05
